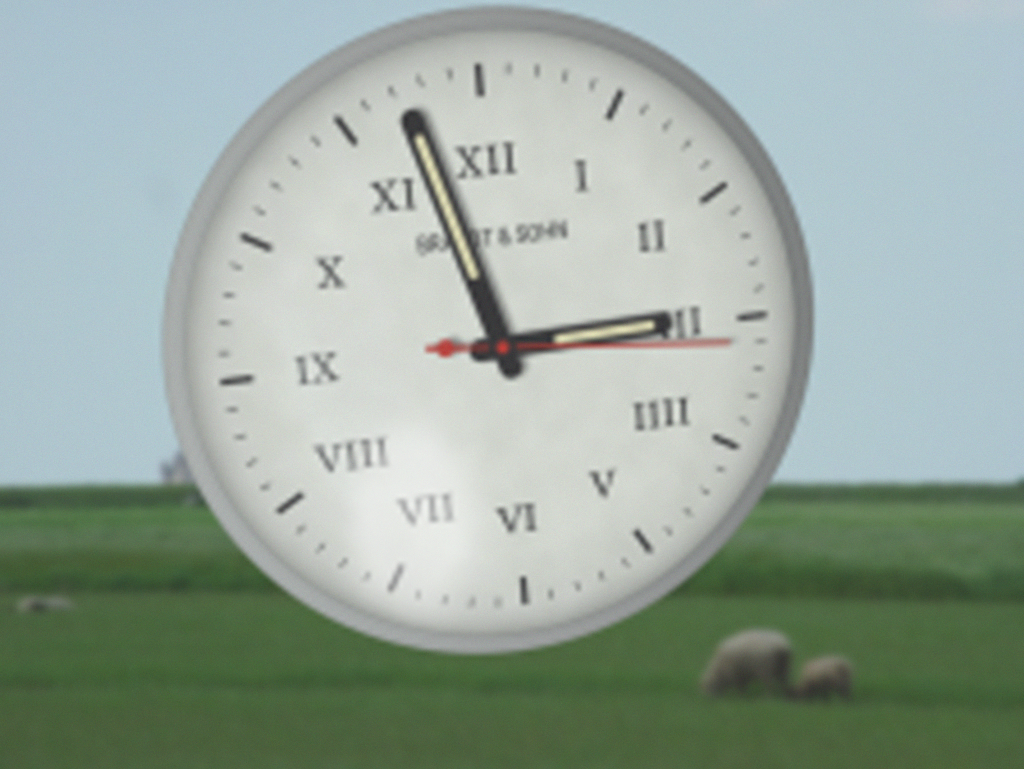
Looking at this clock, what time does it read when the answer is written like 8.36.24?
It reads 2.57.16
